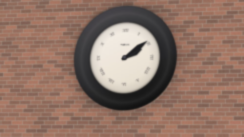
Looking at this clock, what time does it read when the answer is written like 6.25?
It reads 2.09
